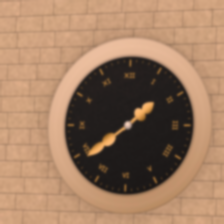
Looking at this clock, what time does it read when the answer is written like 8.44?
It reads 1.39
